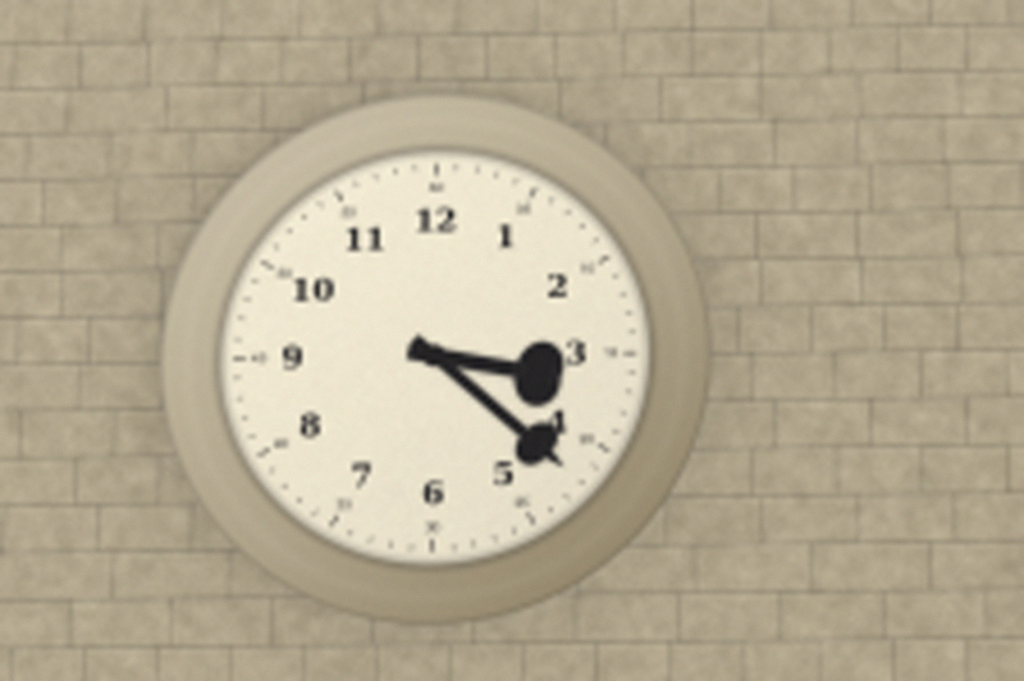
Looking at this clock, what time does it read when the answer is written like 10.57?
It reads 3.22
